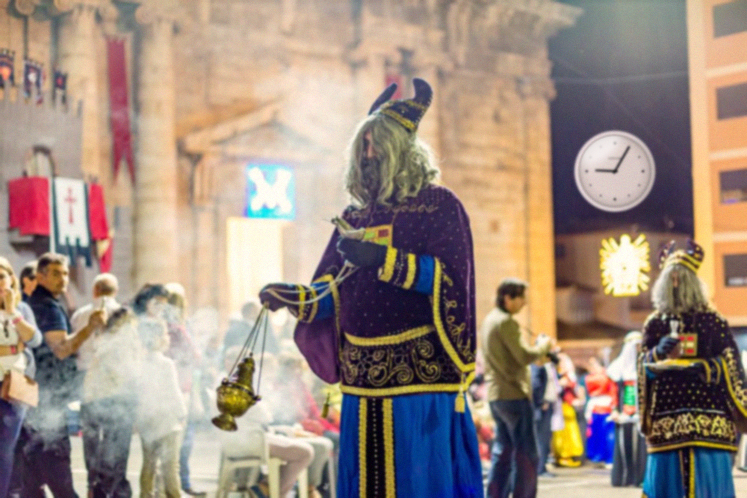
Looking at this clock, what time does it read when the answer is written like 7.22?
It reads 9.05
